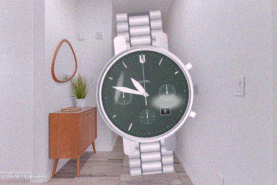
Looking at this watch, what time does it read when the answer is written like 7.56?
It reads 10.48
